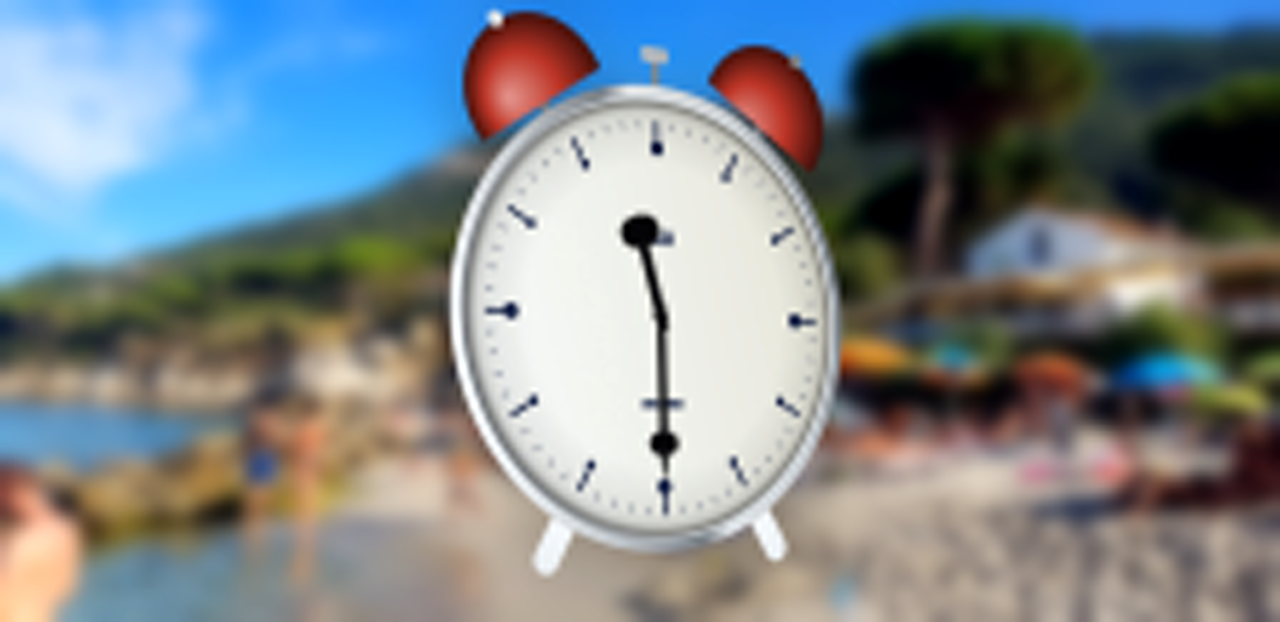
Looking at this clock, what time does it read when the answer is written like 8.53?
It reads 11.30
